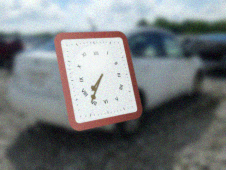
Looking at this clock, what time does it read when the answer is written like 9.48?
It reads 7.36
